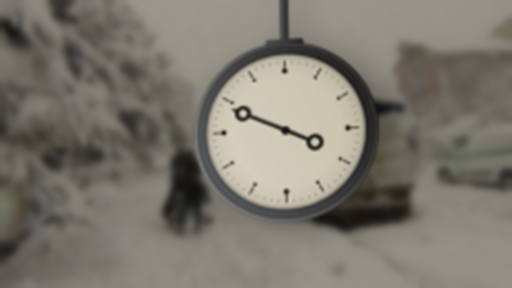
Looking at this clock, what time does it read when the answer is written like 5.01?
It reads 3.49
